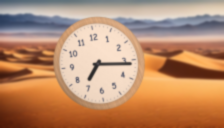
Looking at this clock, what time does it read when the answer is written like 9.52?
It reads 7.16
